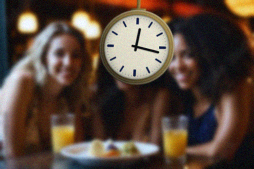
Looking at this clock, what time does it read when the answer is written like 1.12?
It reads 12.17
